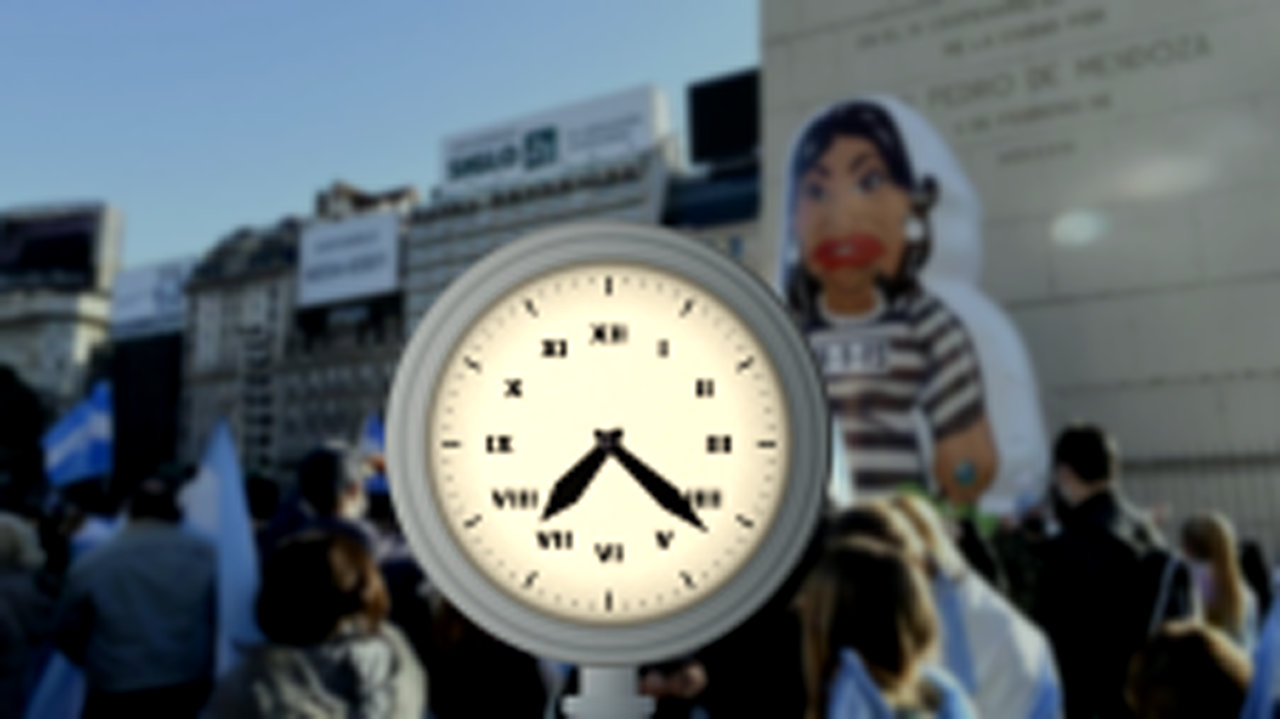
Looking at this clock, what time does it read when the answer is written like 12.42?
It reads 7.22
